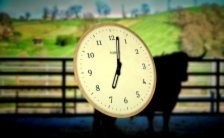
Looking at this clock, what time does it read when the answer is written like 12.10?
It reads 7.02
